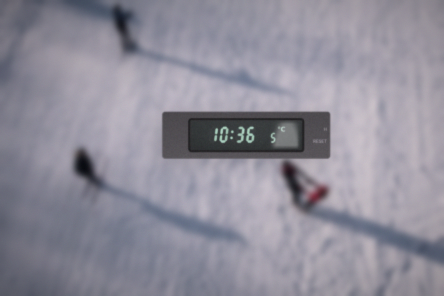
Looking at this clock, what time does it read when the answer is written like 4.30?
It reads 10.36
